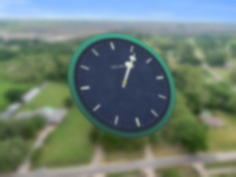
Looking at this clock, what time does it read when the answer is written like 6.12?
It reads 1.06
